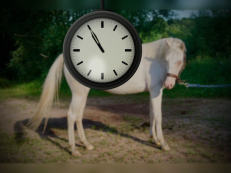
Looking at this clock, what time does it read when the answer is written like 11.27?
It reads 10.55
